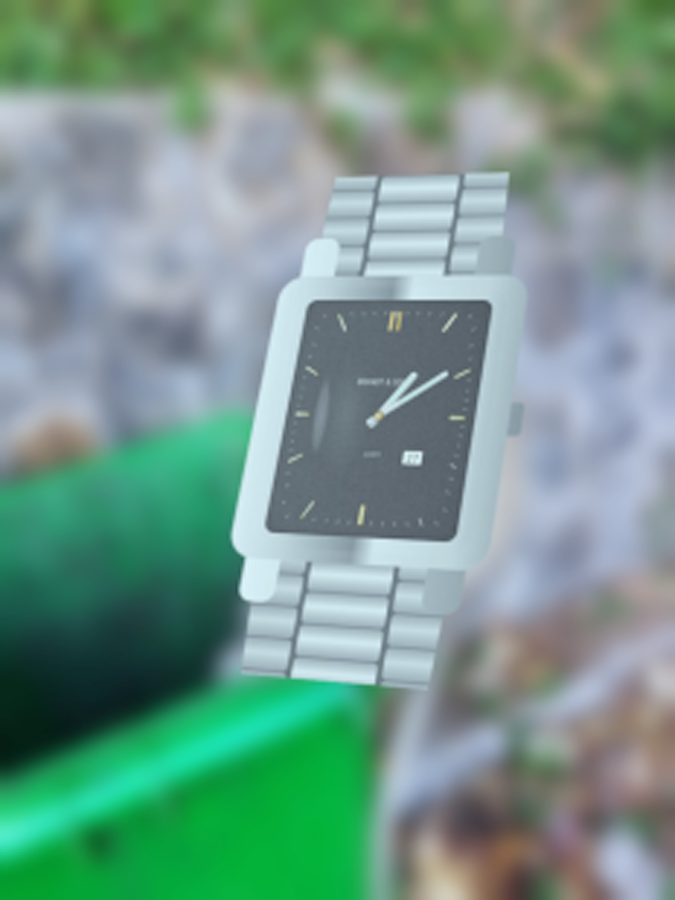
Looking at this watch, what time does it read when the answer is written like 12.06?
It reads 1.09
